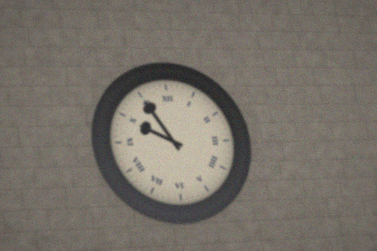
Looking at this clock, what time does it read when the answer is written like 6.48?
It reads 9.55
